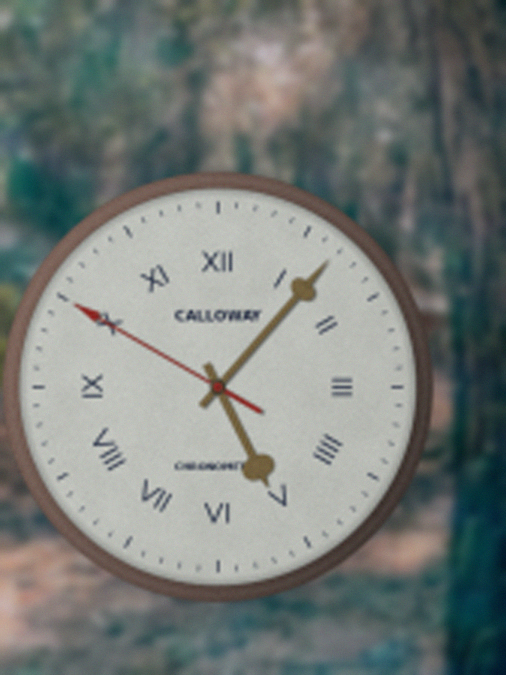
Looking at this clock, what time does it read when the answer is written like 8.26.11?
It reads 5.06.50
